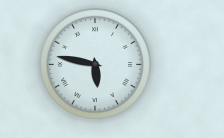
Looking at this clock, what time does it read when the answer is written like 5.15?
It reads 5.47
